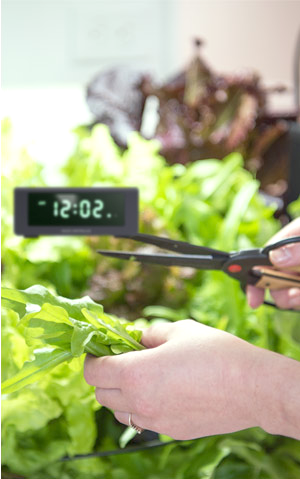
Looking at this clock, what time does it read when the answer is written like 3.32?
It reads 12.02
